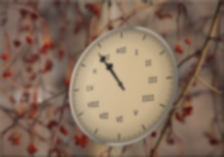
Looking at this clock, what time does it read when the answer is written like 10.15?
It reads 10.54
